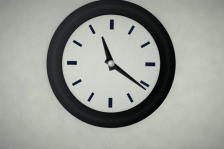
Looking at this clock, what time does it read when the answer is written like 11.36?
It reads 11.21
